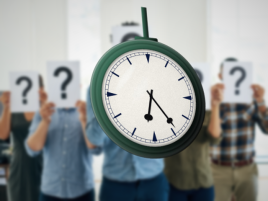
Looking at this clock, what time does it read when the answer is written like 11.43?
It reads 6.24
